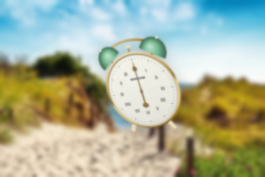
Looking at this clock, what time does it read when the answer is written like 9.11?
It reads 6.00
